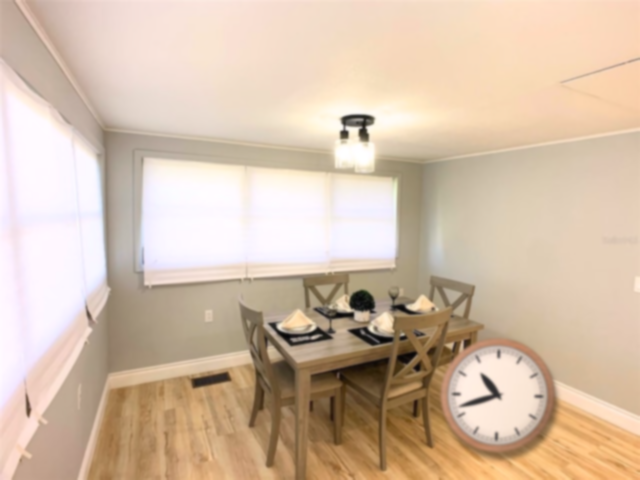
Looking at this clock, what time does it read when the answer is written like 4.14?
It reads 10.42
